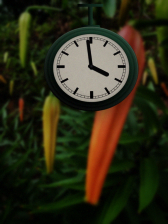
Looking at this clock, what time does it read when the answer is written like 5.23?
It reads 3.59
